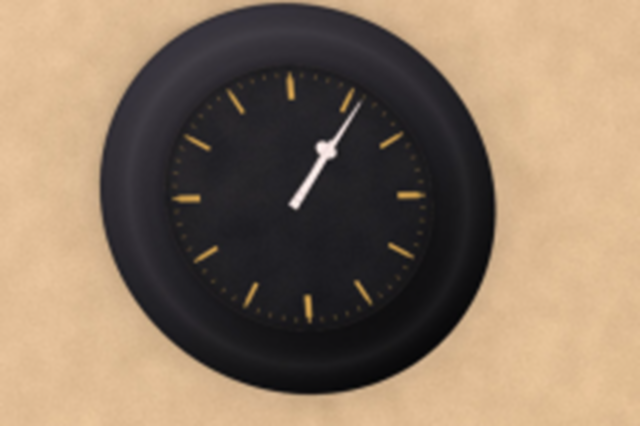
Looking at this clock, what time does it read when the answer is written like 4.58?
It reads 1.06
